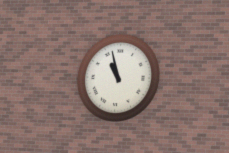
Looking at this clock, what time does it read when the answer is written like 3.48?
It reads 10.57
